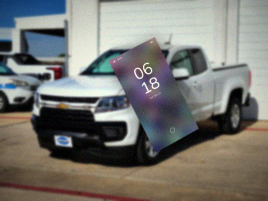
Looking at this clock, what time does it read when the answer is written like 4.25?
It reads 6.18
